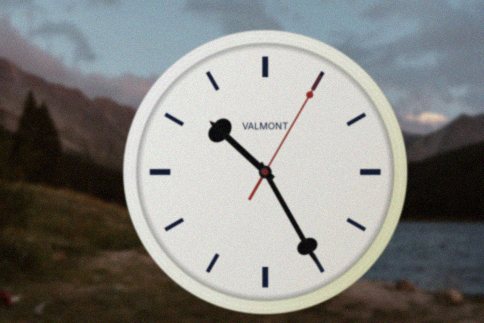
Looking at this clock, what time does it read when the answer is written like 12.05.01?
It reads 10.25.05
